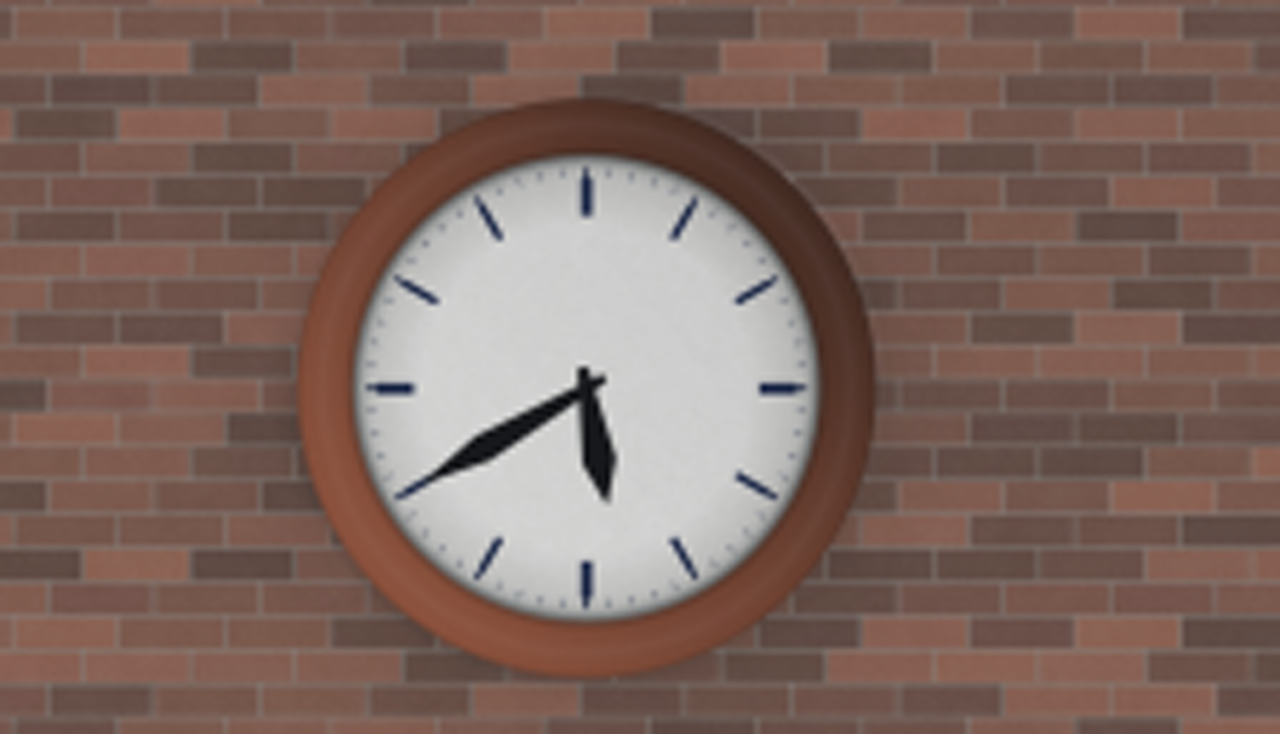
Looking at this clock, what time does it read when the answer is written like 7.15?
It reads 5.40
